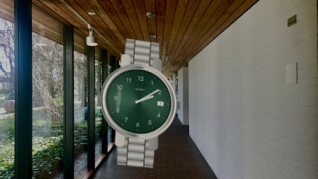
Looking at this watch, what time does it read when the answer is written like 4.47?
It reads 2.09
